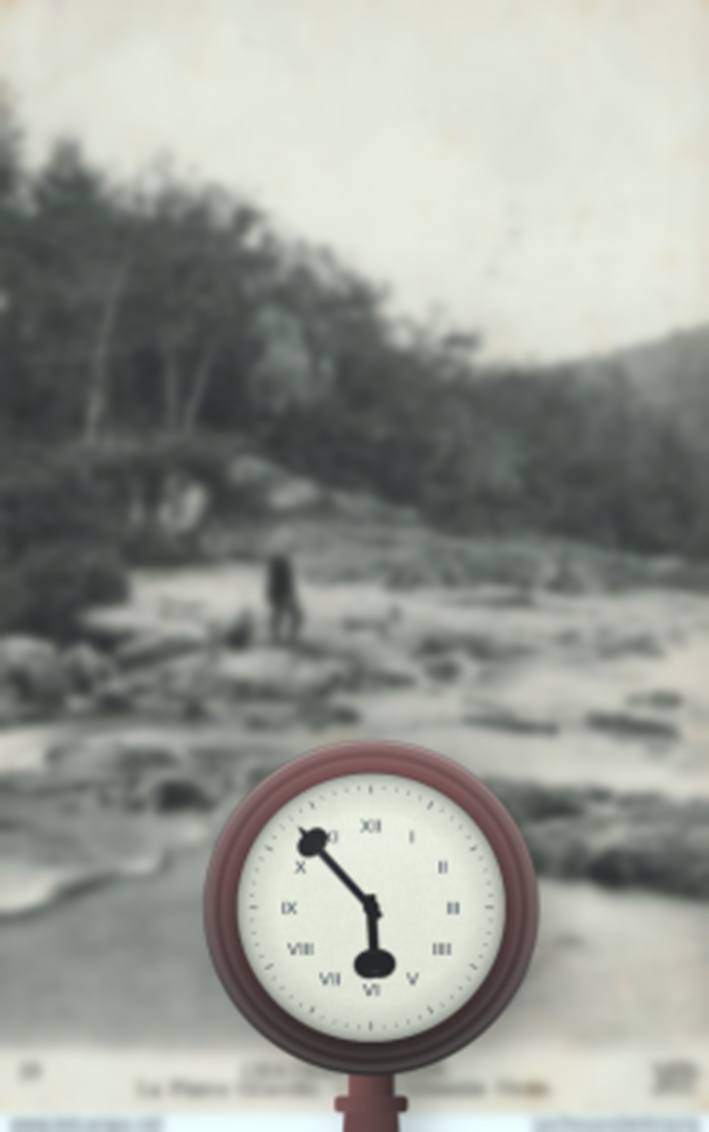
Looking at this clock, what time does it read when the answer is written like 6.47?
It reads 5.53
